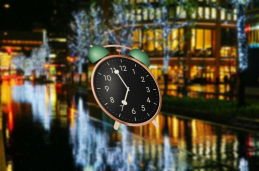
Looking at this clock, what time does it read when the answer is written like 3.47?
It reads 6.56
